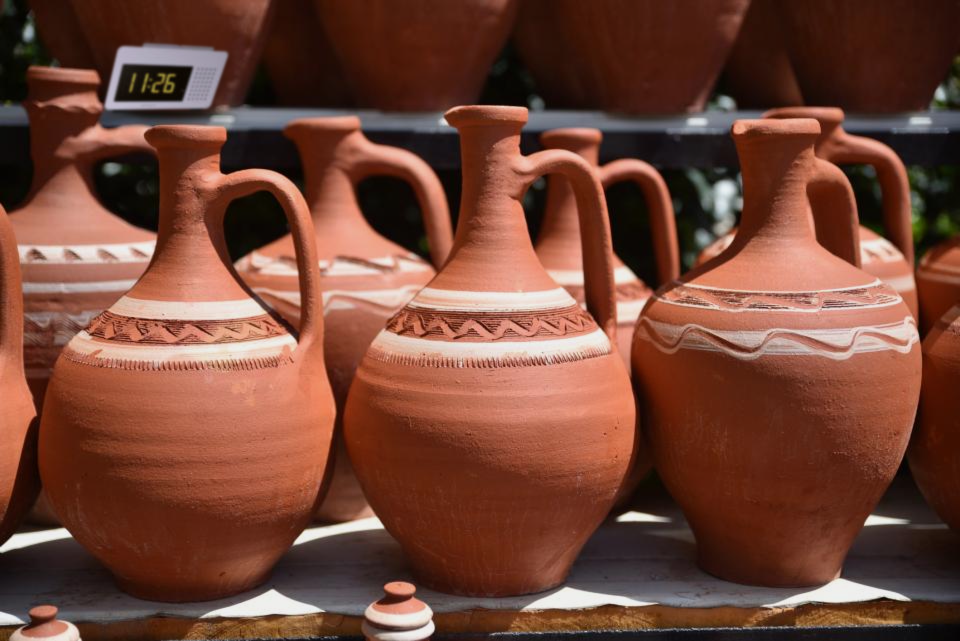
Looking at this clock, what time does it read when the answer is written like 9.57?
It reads 11.26
